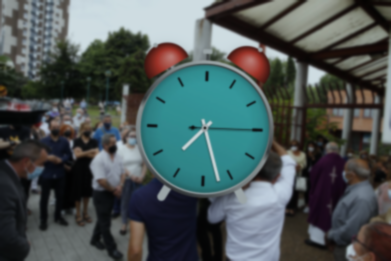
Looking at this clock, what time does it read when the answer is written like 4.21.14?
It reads 7.27.15
